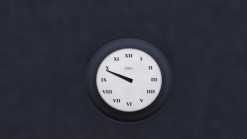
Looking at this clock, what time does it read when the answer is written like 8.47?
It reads 9.49
